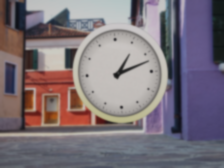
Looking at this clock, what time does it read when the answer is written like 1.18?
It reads 1.12
